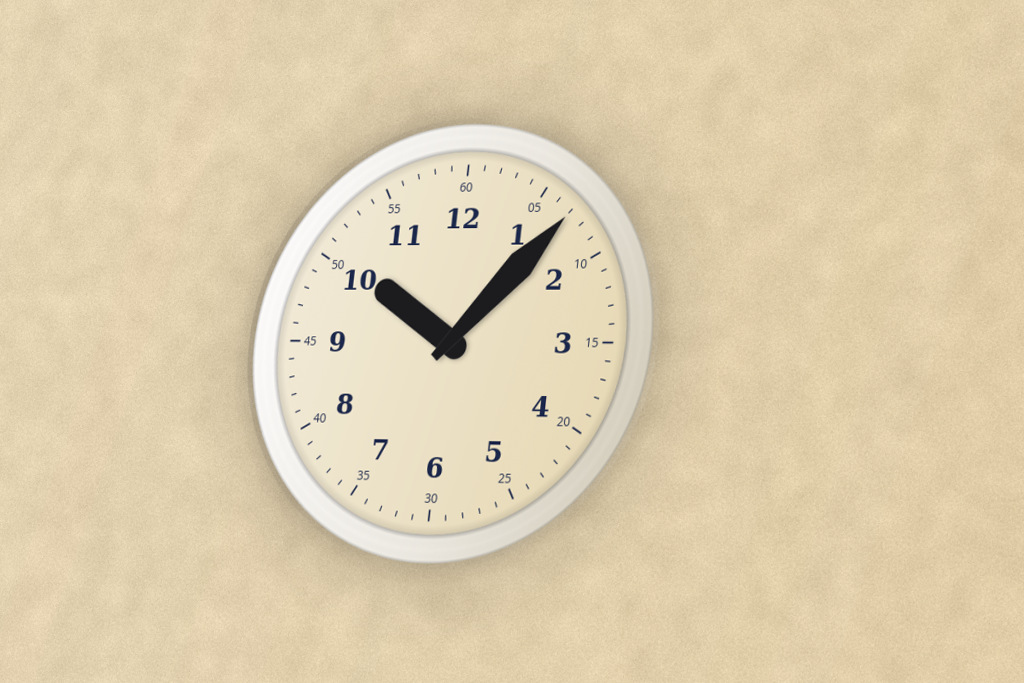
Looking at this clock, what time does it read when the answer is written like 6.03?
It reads 10.07
